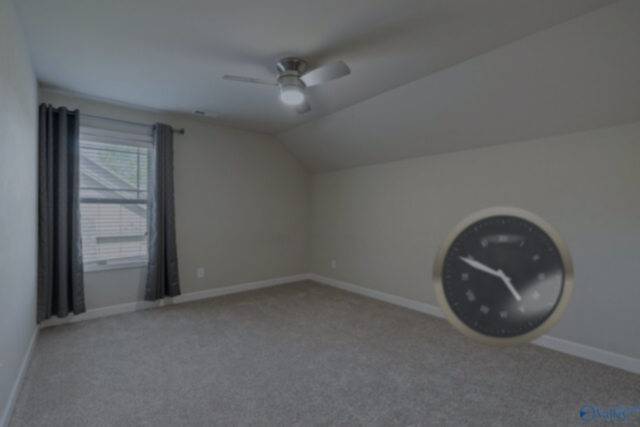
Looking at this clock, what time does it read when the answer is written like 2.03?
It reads 4.49
